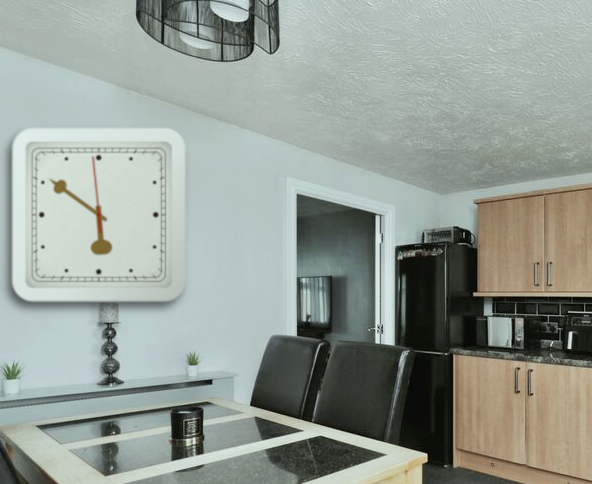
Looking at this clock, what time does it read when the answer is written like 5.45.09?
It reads 5.50.59
